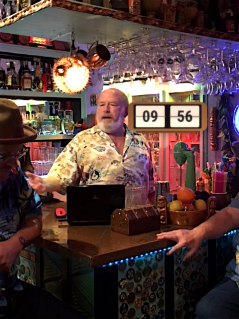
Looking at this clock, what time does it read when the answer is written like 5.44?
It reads 9.56
